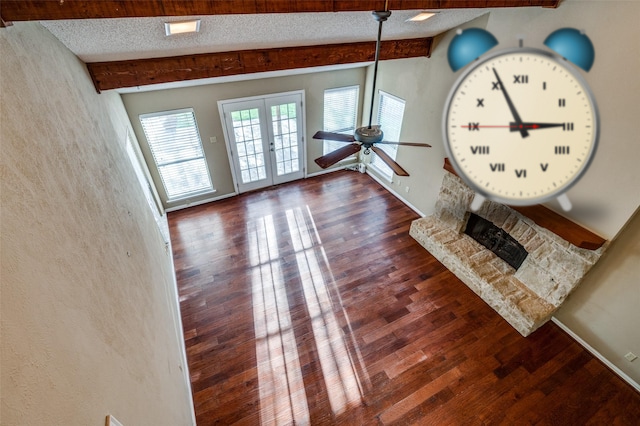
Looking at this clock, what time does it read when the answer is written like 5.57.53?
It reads 2.55.45
